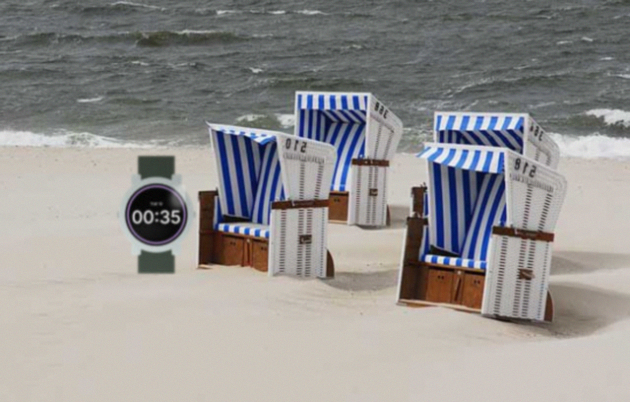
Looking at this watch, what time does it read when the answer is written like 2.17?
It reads 0.35
